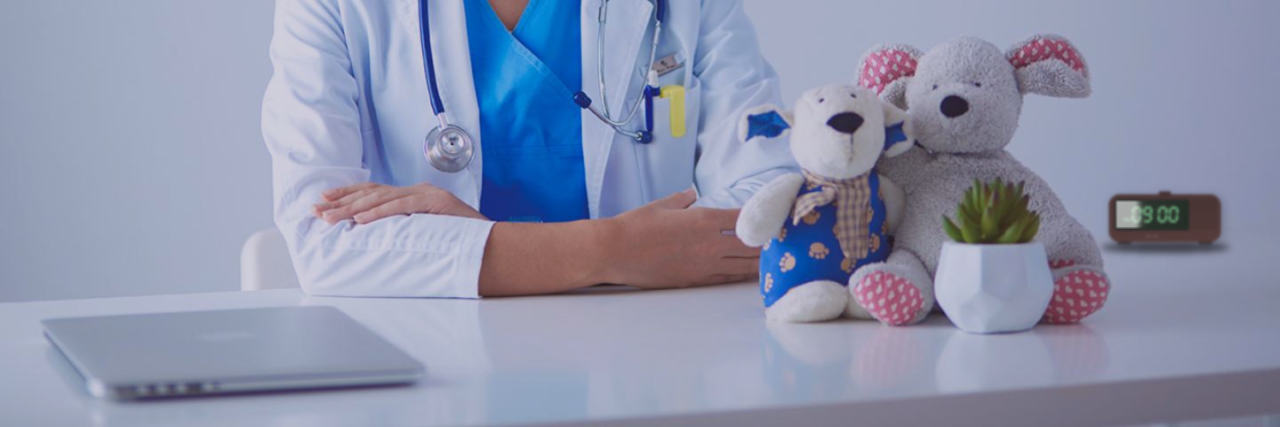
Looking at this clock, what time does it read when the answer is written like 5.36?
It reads 9.00
